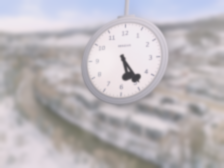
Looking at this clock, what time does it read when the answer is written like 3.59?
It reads 5.24
